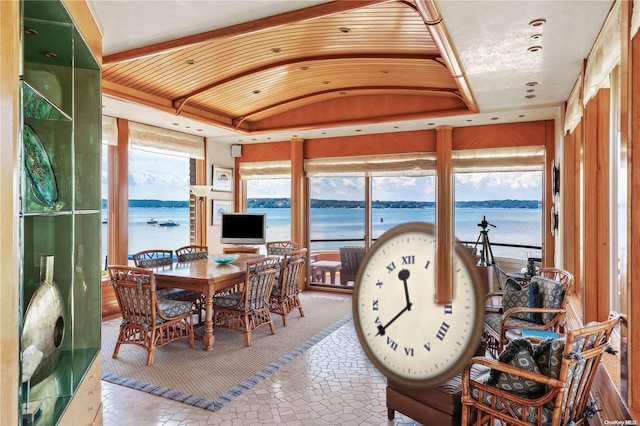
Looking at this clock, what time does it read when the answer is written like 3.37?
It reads 11.39
